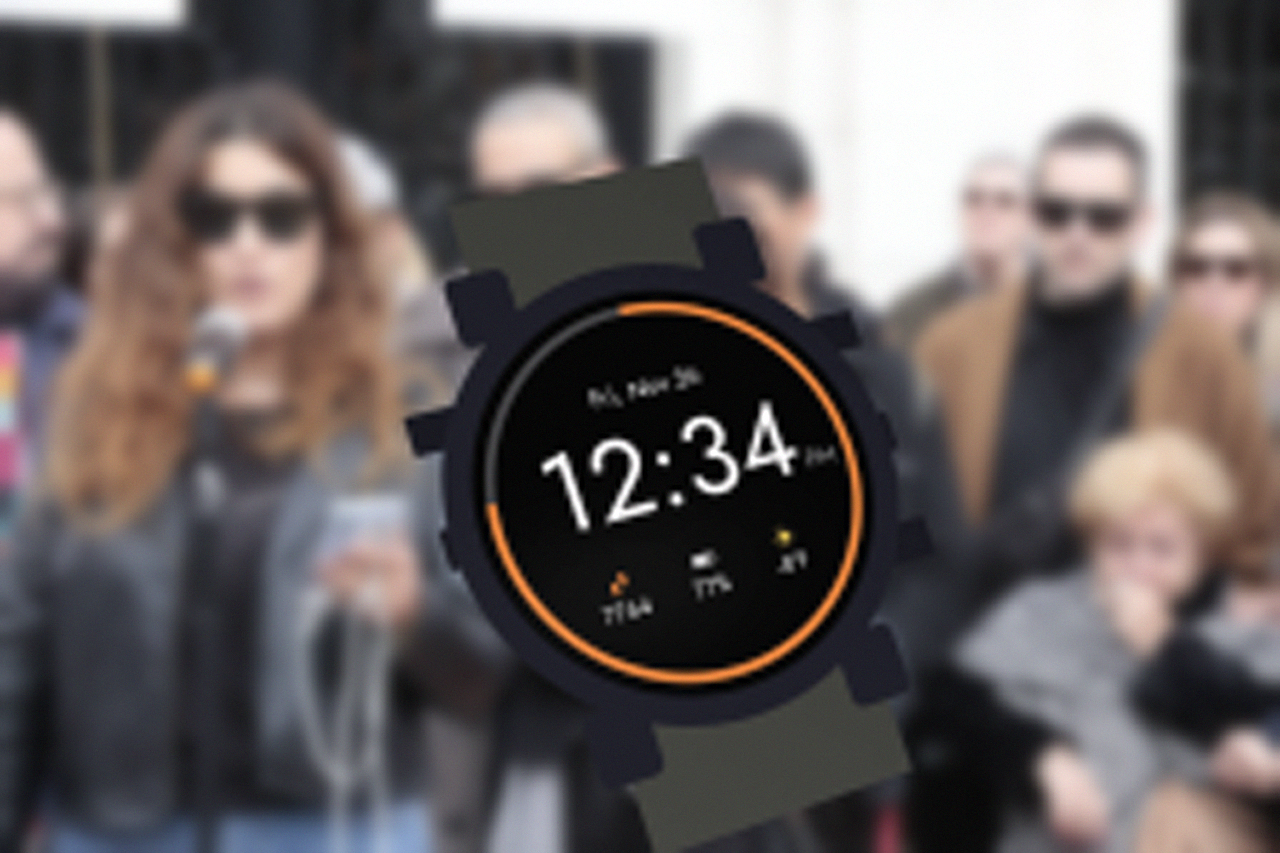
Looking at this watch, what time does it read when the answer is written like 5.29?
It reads 12.34
